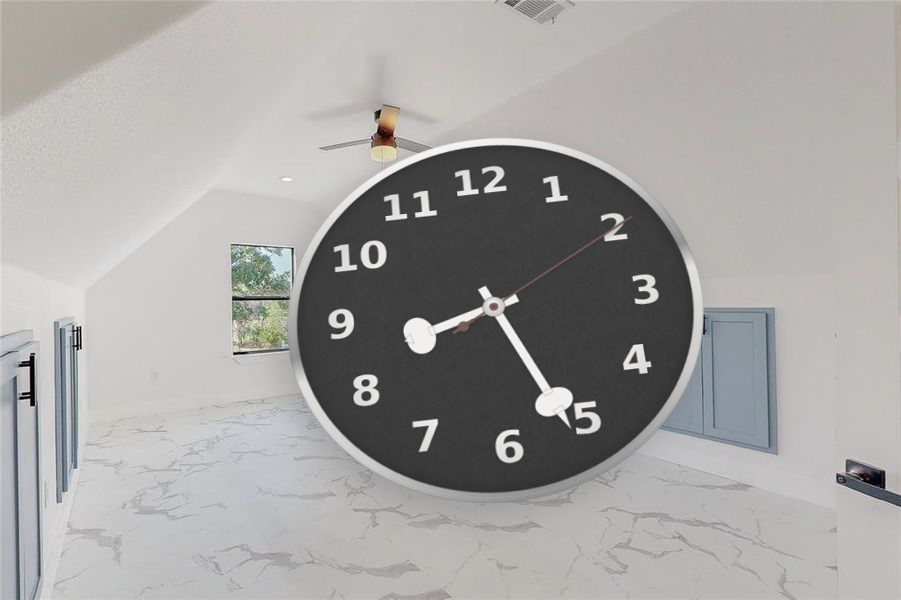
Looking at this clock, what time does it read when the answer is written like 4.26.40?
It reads 8.26.10
